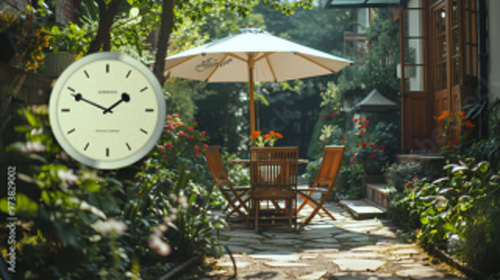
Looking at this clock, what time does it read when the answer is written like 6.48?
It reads 1.49
